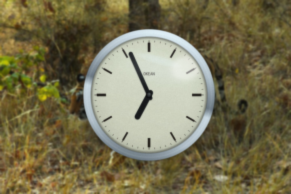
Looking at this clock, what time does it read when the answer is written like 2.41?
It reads 6.56
